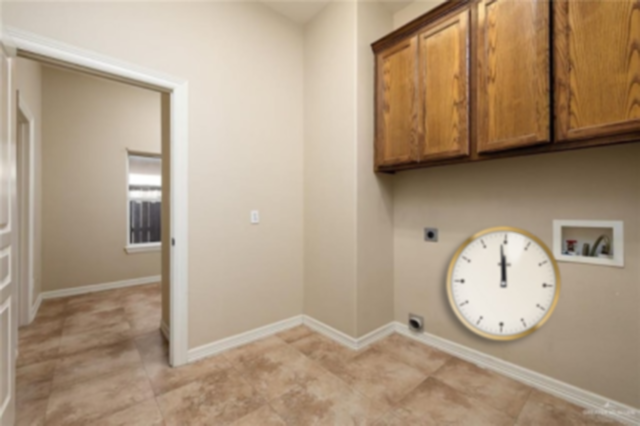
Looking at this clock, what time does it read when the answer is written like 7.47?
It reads 11.59
